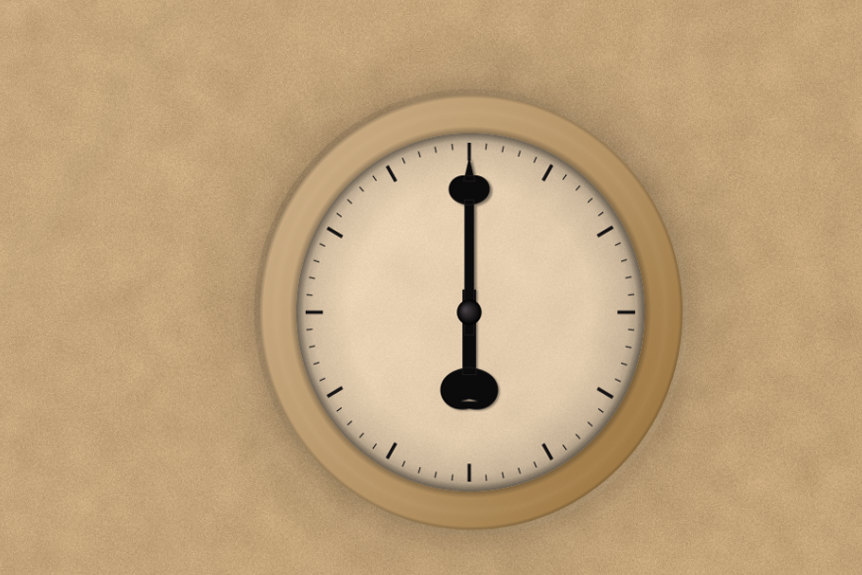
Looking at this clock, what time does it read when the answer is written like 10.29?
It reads 6.00
